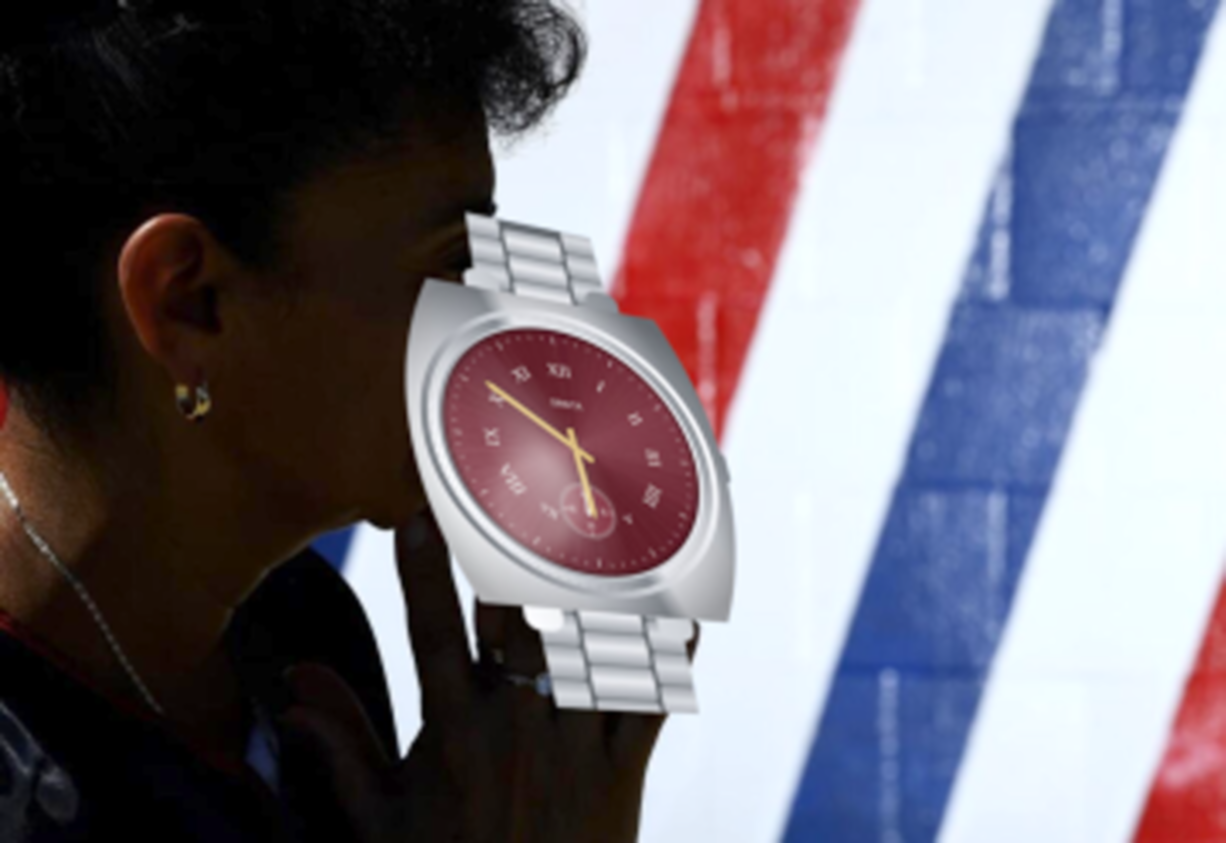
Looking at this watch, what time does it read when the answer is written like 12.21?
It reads 5.51
